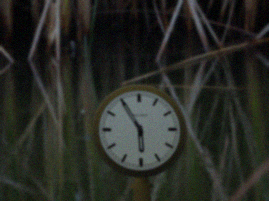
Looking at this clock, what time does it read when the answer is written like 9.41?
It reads 5.55
